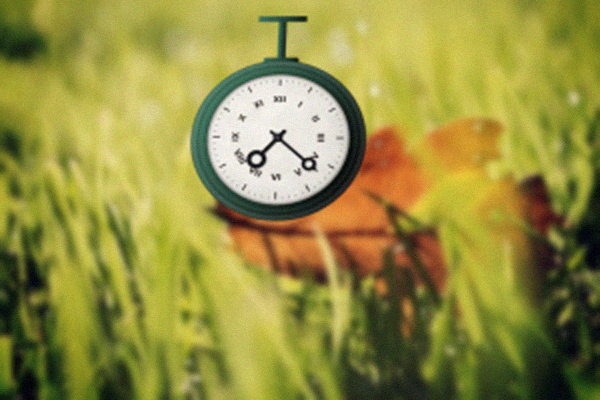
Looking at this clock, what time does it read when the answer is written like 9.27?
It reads 7.22
